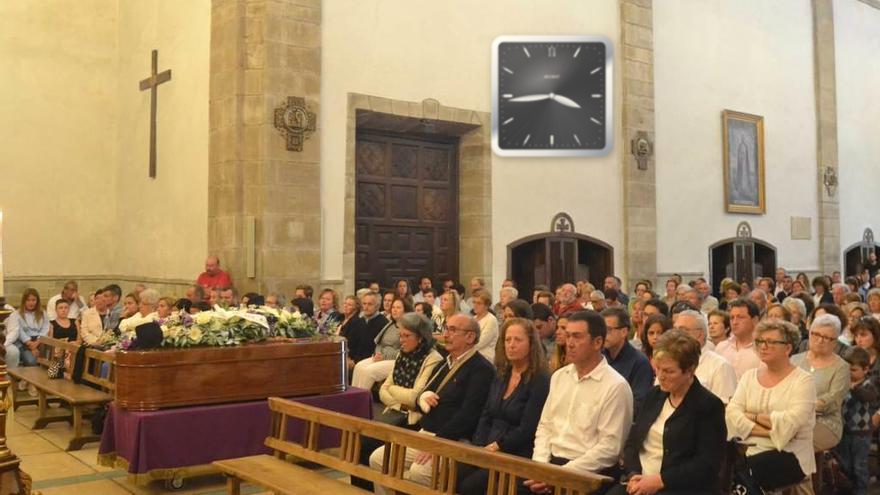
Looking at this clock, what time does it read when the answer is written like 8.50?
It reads 3.44
